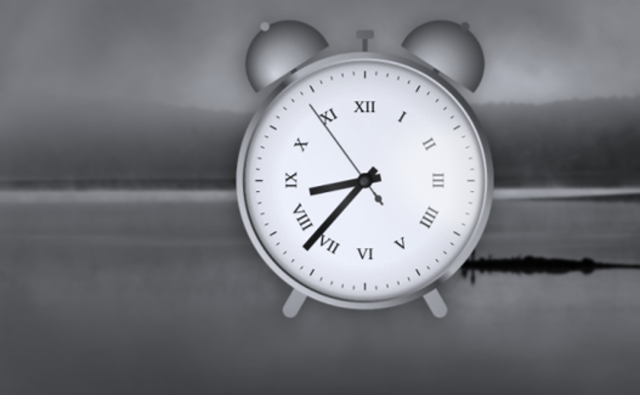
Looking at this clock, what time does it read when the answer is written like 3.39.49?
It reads 8.36.54
